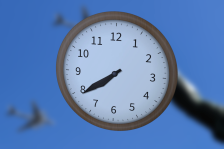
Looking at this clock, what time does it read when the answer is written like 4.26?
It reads 7.39
